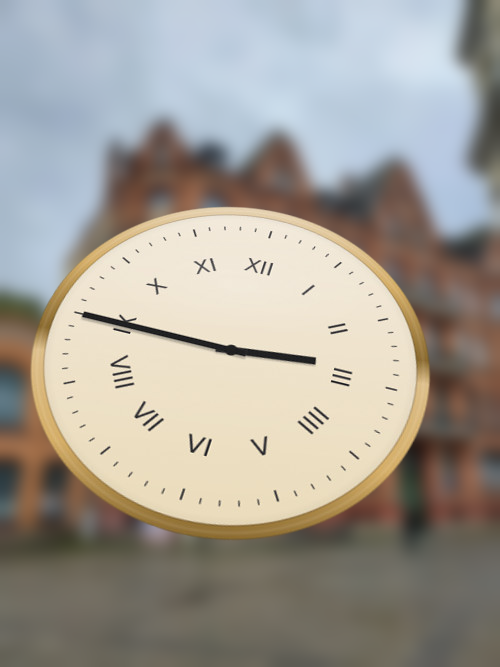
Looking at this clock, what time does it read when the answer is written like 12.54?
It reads 2.45
